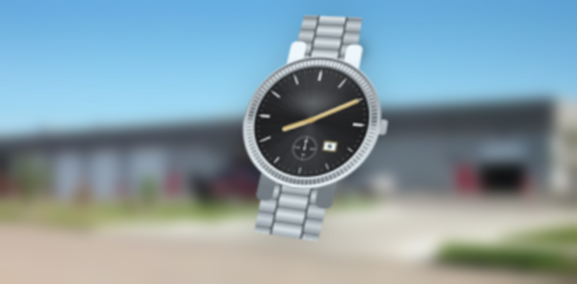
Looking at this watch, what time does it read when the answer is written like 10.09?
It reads 8.10
